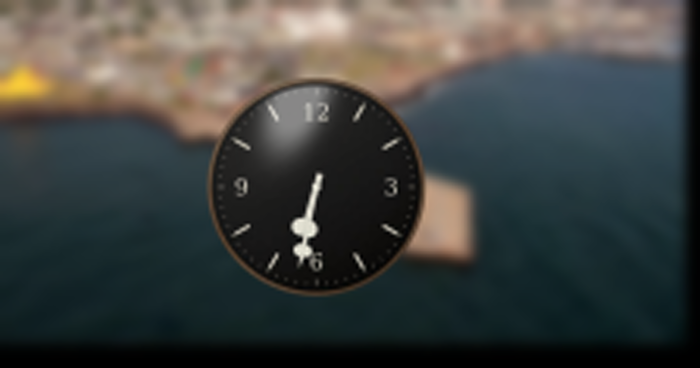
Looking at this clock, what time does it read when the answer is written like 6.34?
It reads 6.32
